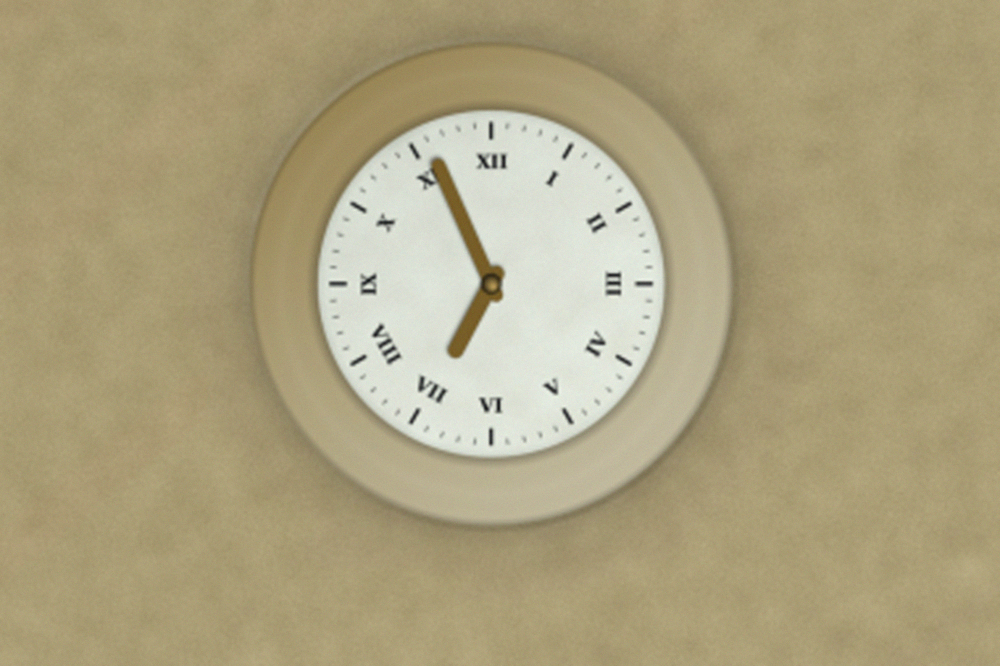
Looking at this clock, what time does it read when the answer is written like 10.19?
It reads 6.56
